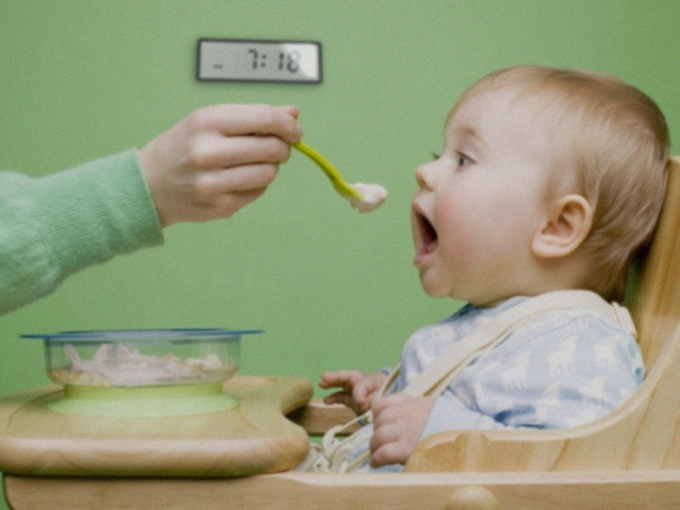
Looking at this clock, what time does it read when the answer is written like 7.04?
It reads 7.18
